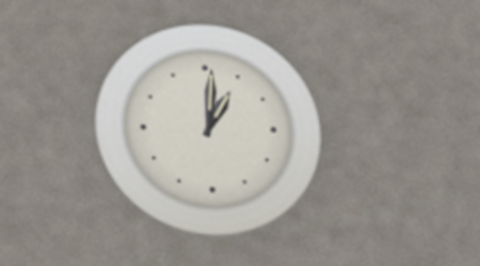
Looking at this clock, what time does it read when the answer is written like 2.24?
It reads 1.01
